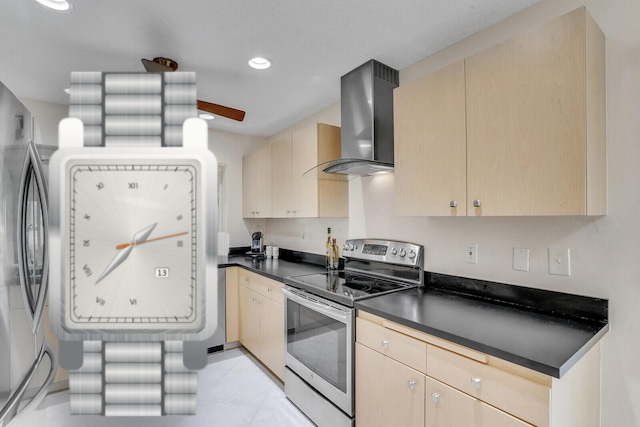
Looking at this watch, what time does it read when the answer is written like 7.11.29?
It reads 1.37.13
